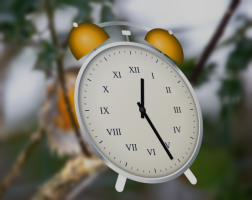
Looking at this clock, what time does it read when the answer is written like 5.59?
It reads 12.26
